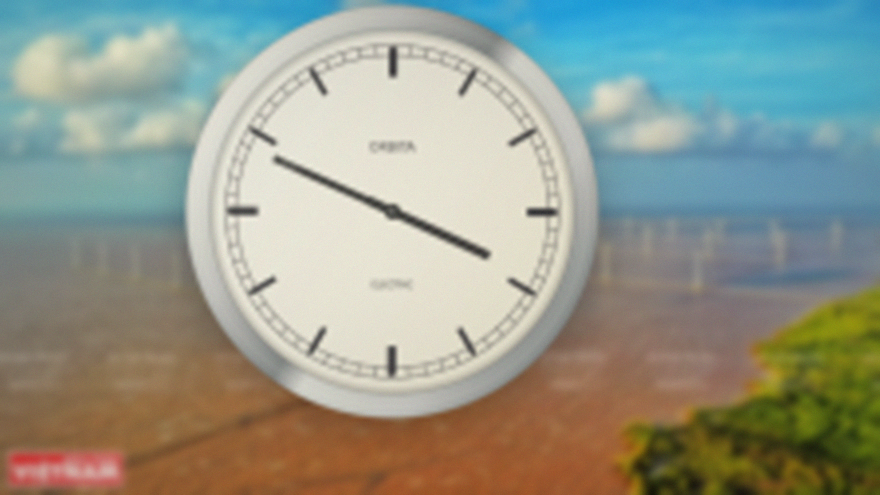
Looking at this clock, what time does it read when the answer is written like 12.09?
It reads 3.49
